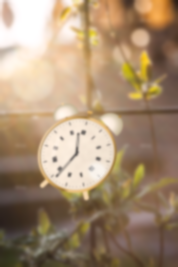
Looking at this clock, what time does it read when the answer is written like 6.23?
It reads 11.34
